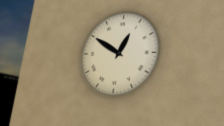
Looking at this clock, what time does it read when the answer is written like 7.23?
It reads 12.50
